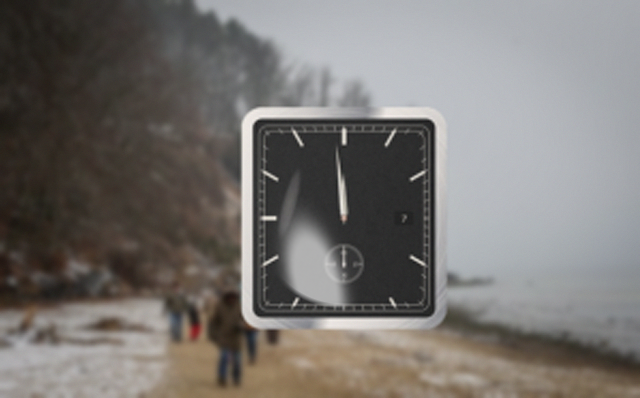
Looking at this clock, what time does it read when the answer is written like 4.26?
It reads 11.59
